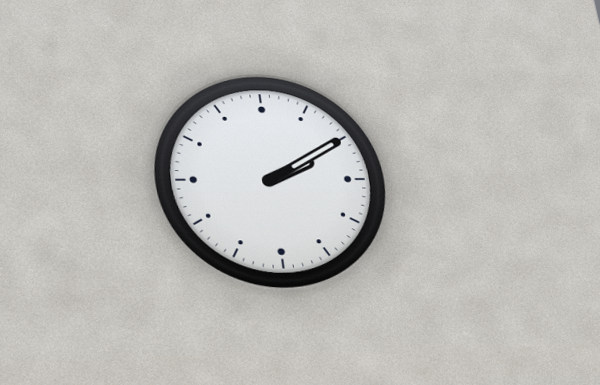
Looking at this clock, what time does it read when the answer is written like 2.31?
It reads 2.10
